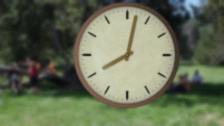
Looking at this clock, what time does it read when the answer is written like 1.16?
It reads 8.02
